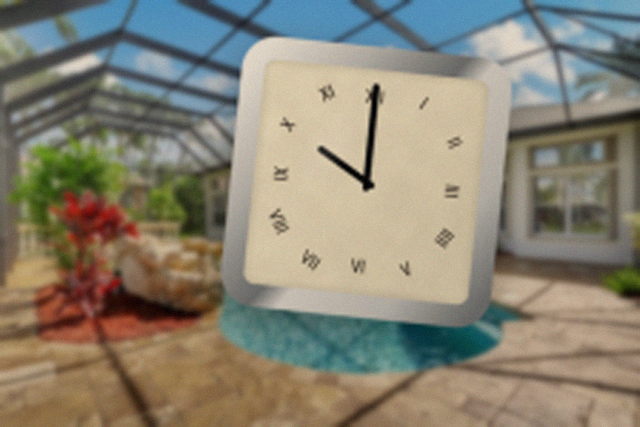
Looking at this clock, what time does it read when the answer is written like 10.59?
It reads 10.00
